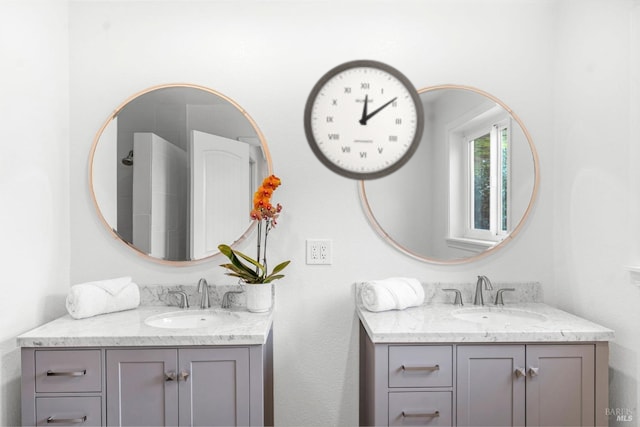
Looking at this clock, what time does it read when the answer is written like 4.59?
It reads 12.09
